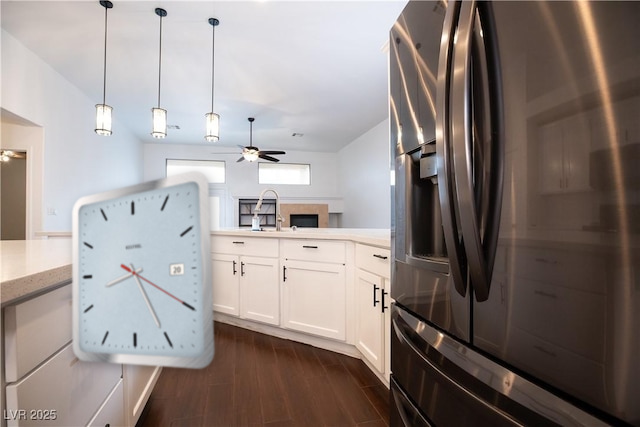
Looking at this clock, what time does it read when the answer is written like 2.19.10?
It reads 8.25.20
